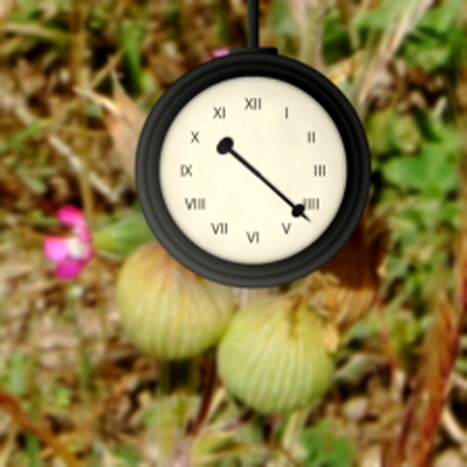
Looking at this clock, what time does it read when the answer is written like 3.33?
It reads 10.22
